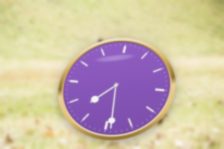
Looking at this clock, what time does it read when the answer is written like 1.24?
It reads 7.29
